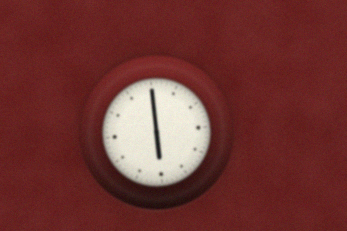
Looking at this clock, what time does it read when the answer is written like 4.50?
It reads 6.00
